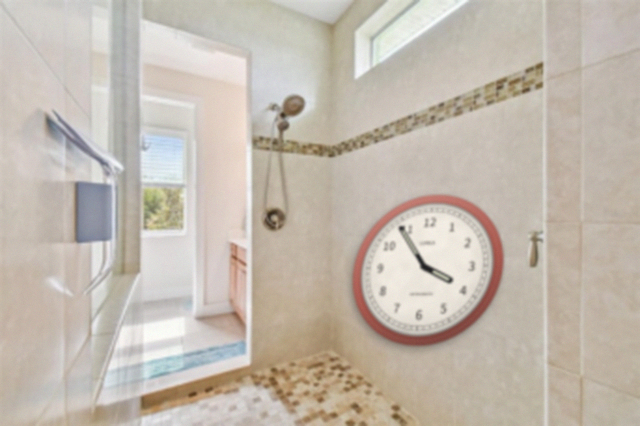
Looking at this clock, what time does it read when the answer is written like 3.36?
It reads 3.54
